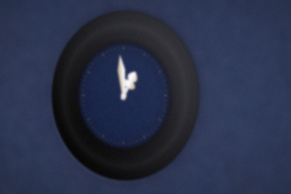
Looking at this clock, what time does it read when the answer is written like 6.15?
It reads 12.59
